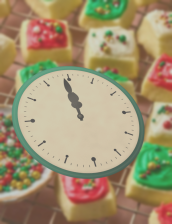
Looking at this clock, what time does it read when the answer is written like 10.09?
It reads 11.59
